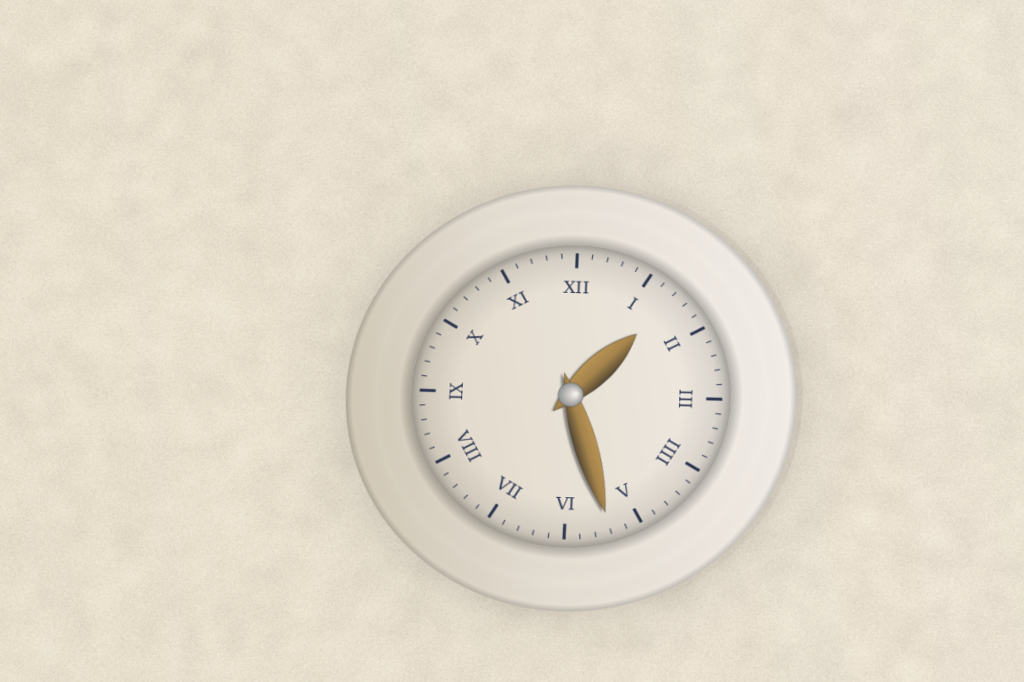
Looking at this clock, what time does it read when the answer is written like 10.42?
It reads 1.27
